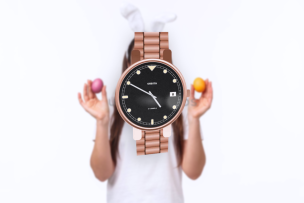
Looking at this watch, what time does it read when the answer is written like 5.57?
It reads 4.50
